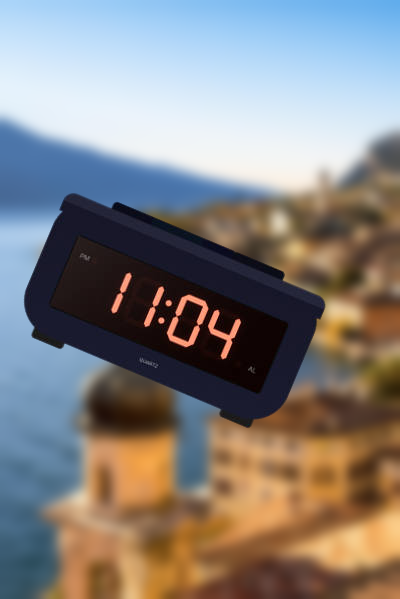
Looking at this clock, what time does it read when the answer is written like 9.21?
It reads 11.04
